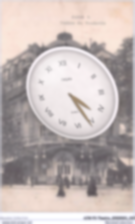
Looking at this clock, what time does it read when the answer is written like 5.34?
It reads 4.26
